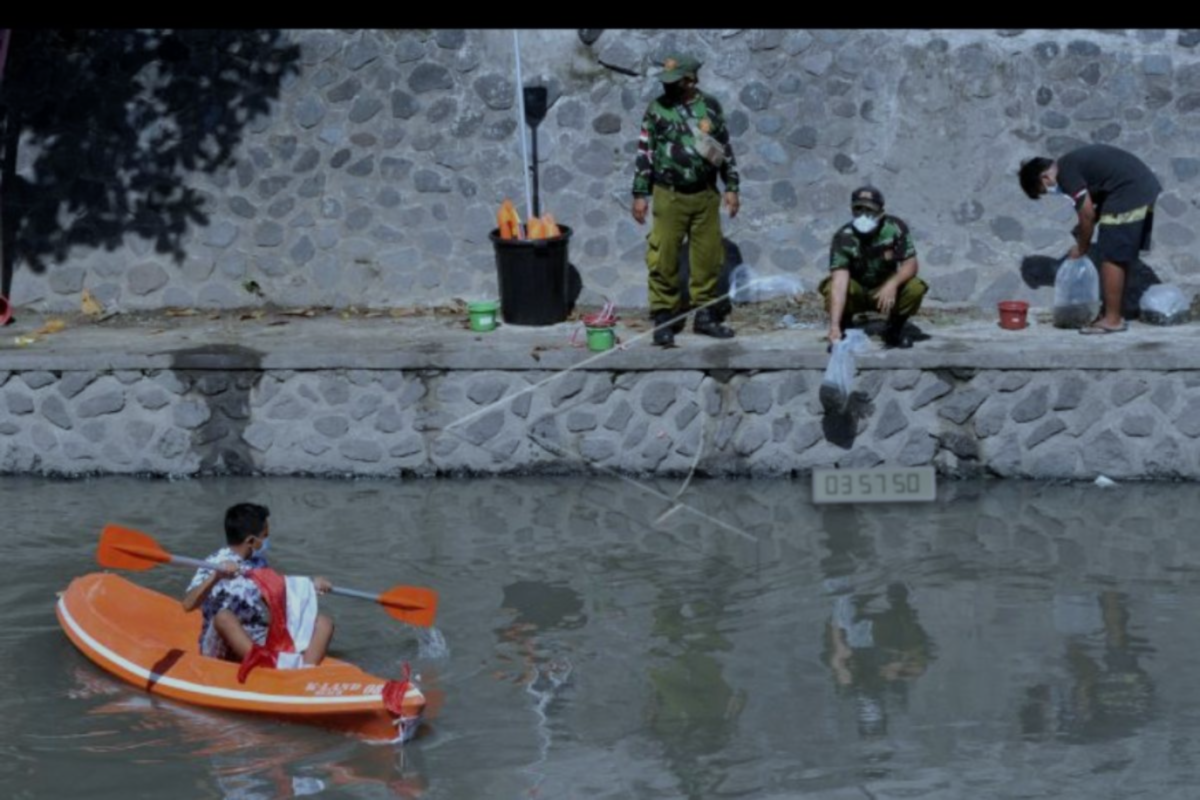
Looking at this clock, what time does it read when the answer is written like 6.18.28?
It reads 3.57.50
